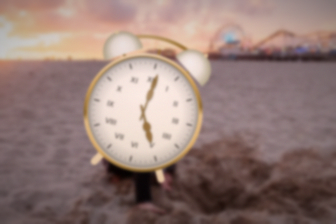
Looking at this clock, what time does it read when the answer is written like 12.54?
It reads 5.01
